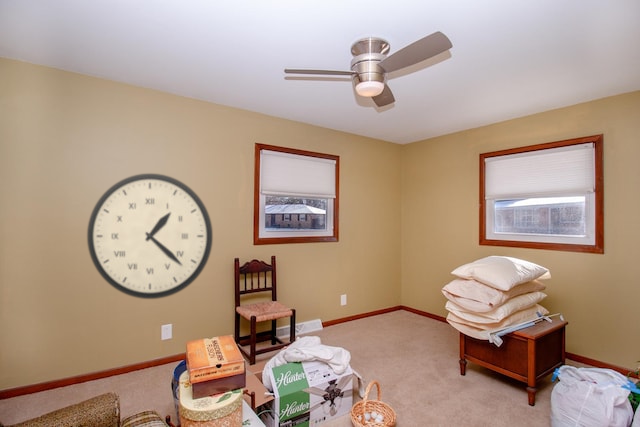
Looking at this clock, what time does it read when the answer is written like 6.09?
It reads 1.22
